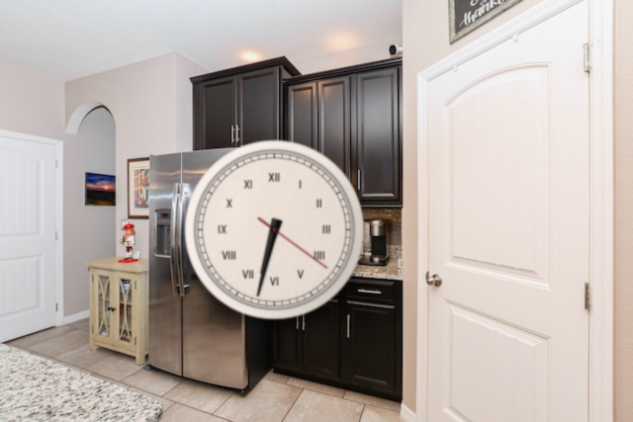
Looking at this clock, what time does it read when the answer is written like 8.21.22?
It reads 6.32.21
